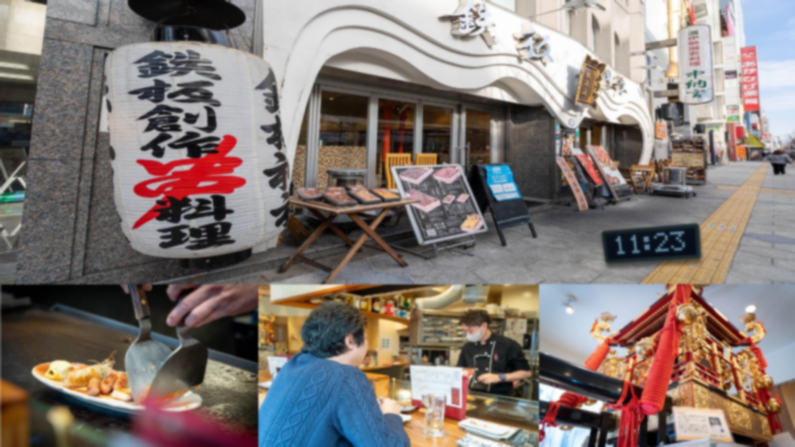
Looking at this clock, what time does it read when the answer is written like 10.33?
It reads 11.23
